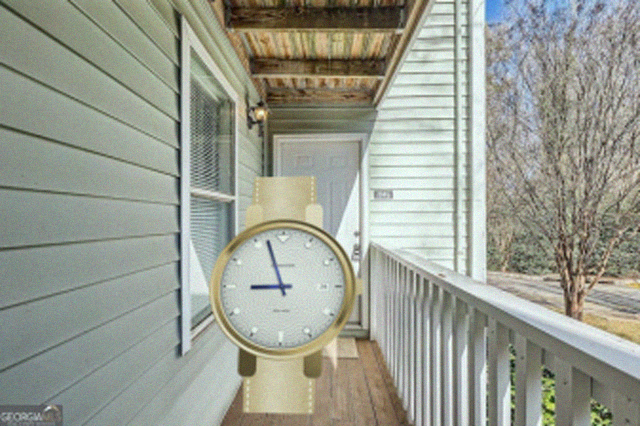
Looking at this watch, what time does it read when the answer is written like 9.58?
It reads 8.57
